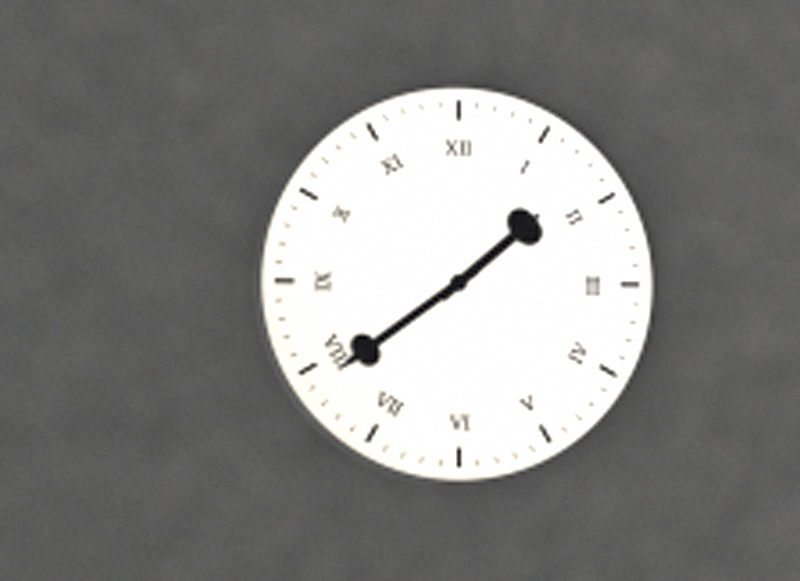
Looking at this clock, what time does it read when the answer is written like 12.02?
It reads 1.39
